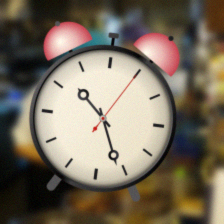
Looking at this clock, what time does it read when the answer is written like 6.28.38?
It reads 10.26.05
